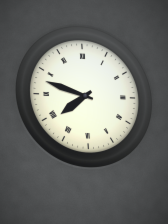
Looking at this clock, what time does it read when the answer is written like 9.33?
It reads 7.48
